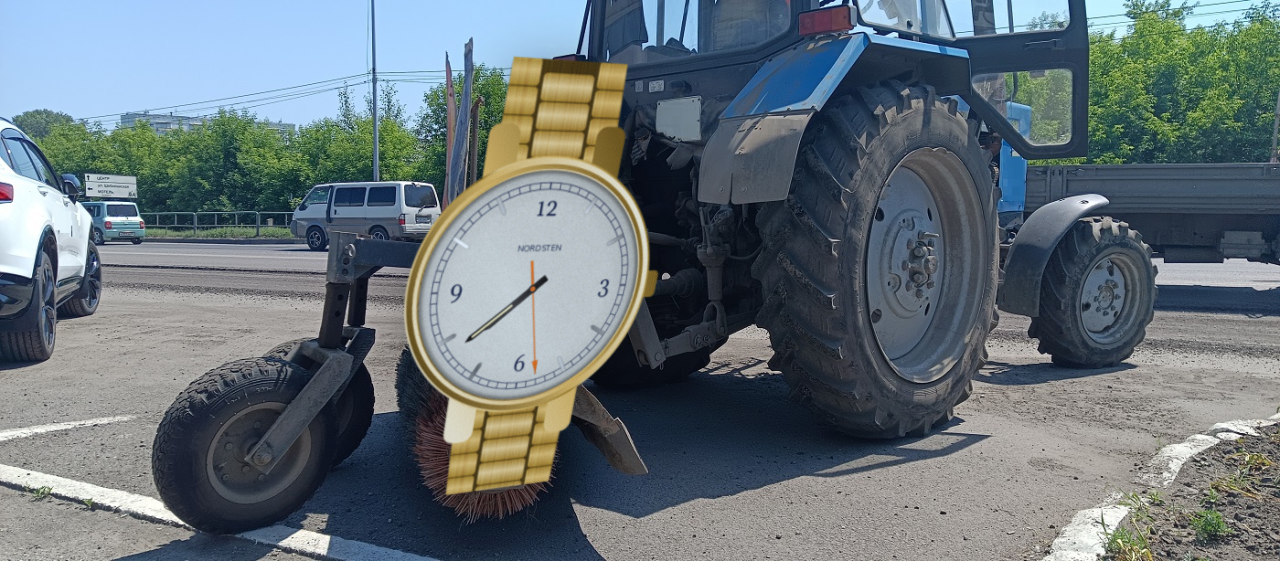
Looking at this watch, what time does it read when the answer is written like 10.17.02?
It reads 7.38.28
